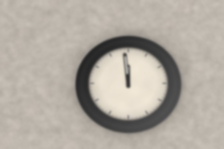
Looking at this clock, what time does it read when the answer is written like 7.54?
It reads 11.59
